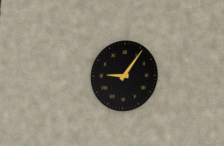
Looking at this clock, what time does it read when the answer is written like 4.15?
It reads 9.06
